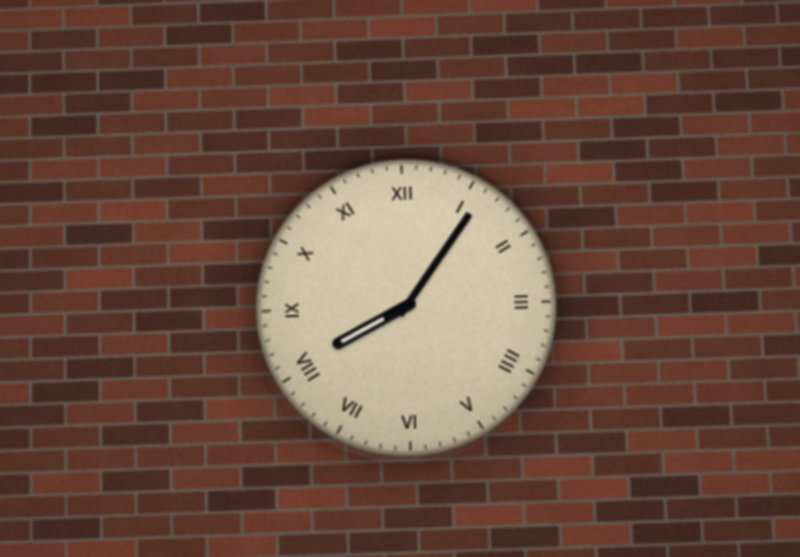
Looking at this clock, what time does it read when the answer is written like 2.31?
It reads 8.06
